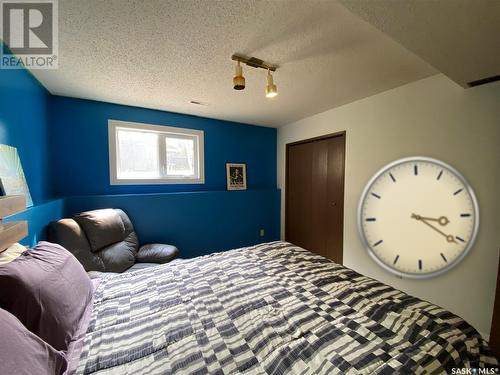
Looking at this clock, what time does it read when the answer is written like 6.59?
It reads 3.21
